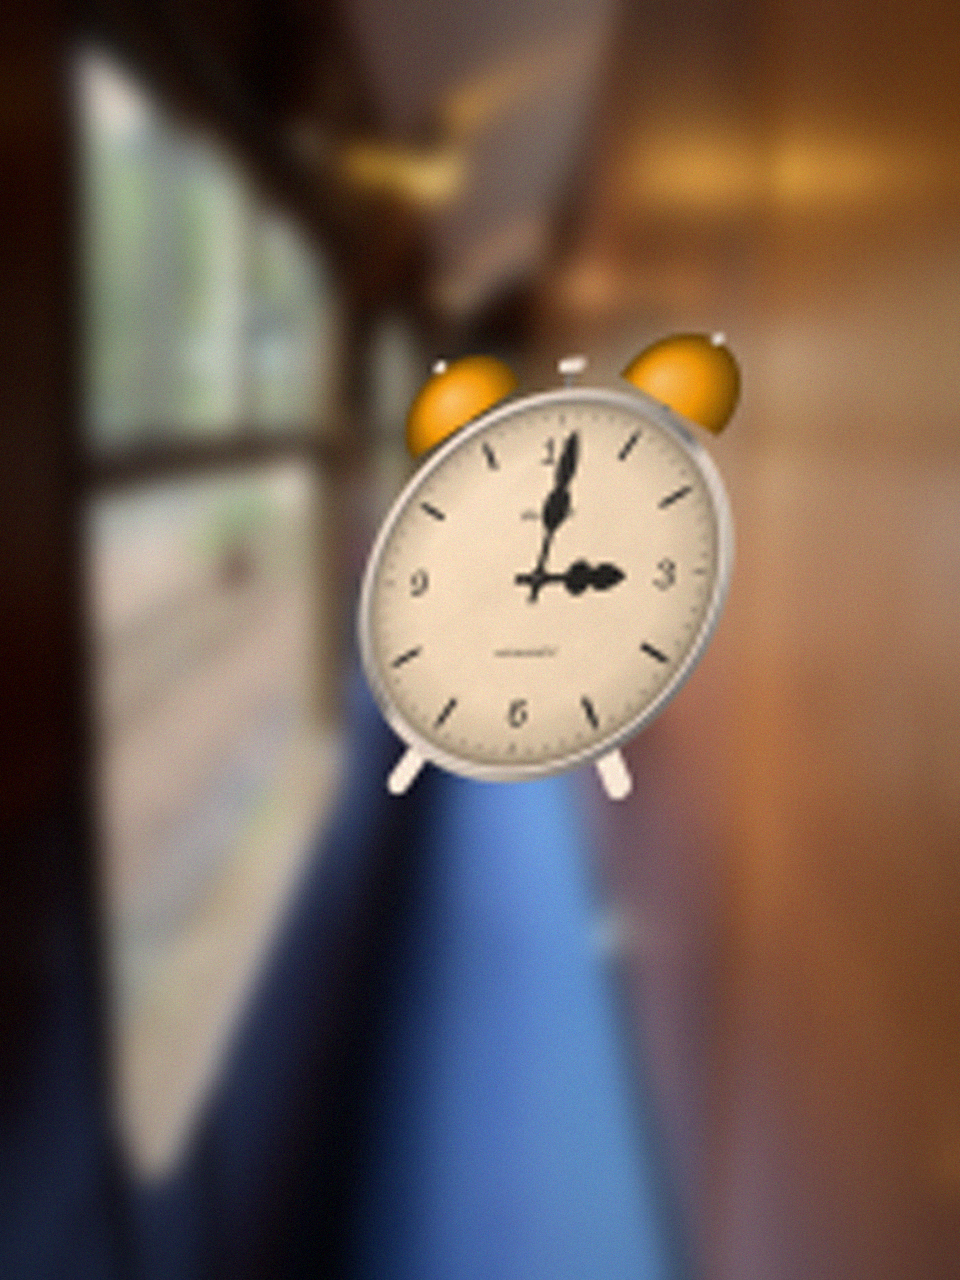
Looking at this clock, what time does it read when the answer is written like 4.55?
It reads 3.01
